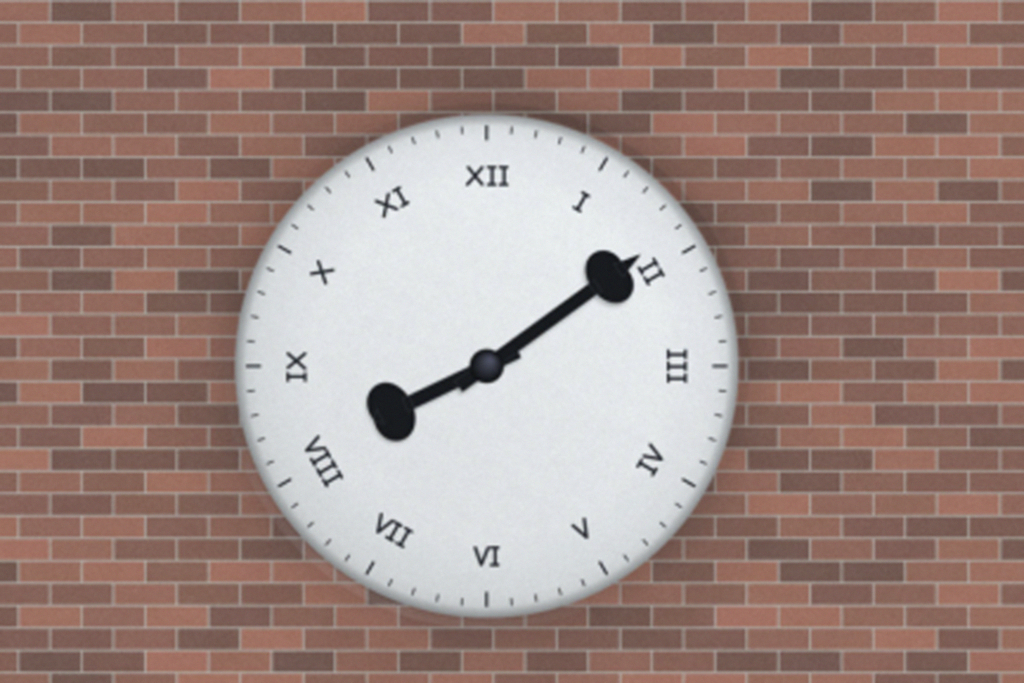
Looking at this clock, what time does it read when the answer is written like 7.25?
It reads 8.09
